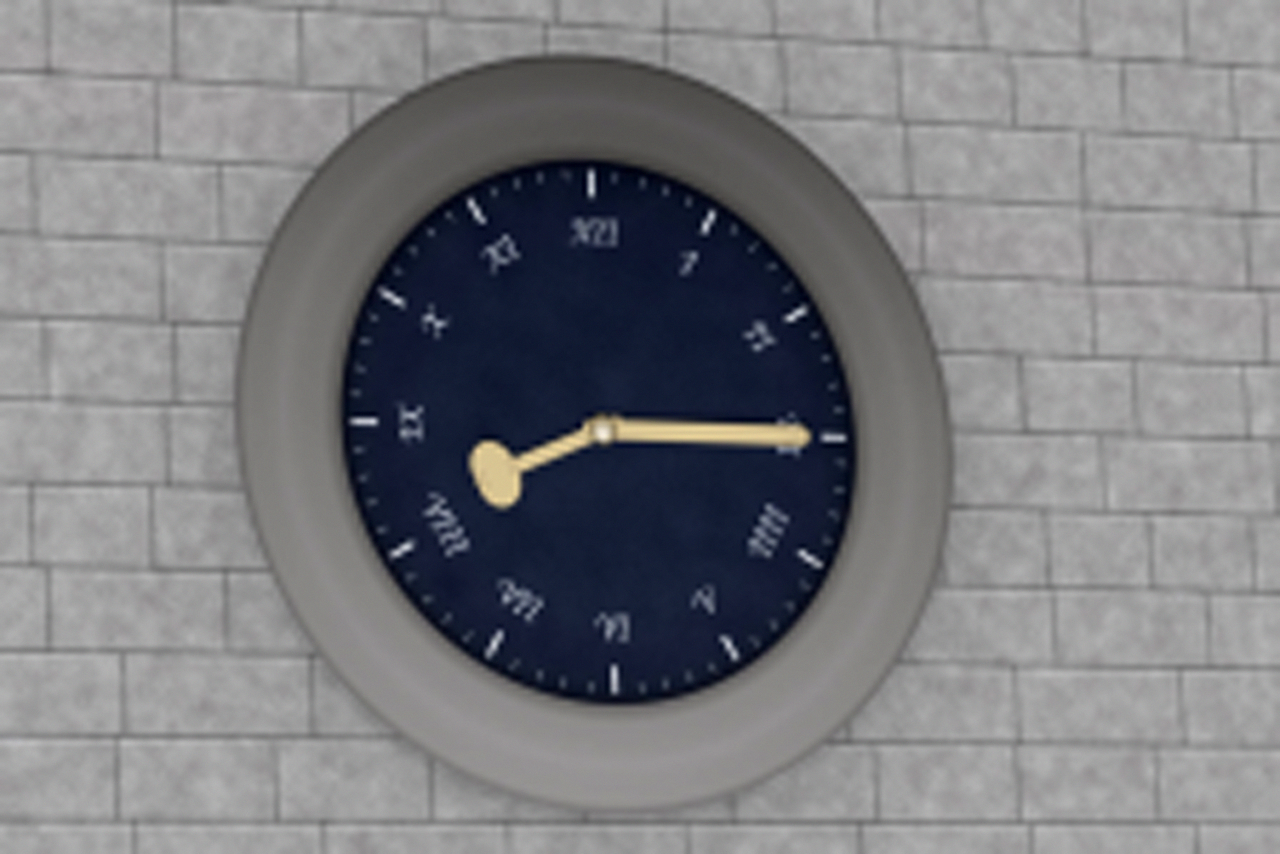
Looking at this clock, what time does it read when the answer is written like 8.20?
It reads 8.15
